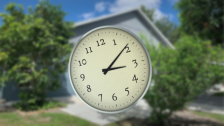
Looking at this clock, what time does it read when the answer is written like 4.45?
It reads 3.09
